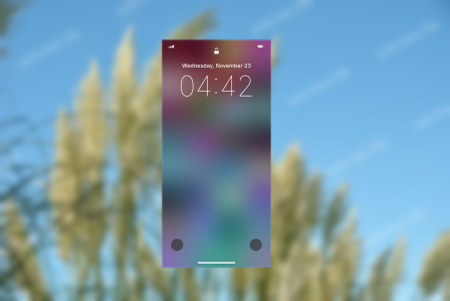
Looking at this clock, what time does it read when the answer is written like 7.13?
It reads 4.42
